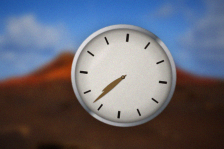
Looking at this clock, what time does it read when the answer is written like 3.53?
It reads 7.37
